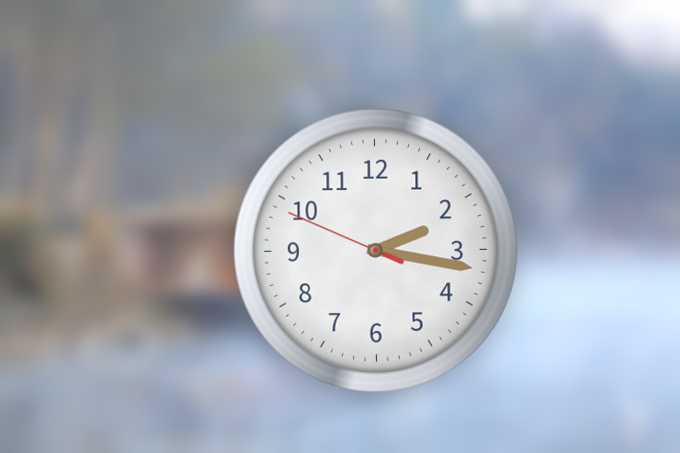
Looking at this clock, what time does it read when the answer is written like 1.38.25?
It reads 2.16.49
